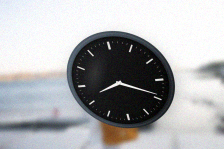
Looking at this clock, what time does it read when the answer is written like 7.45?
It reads 8.19
